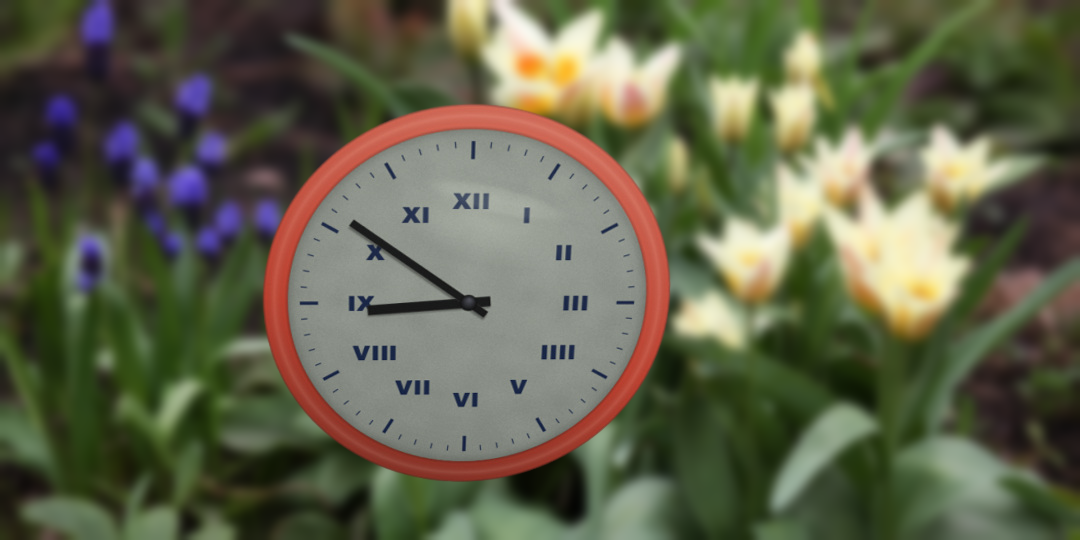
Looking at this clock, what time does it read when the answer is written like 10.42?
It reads 8.51
